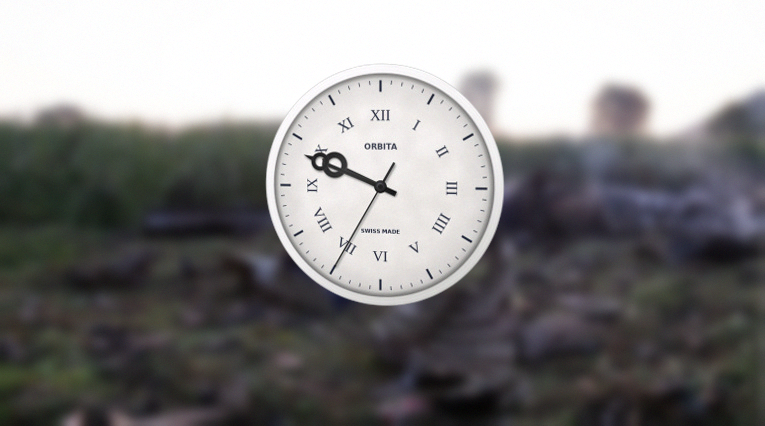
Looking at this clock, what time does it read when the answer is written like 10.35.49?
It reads 9.48.35
